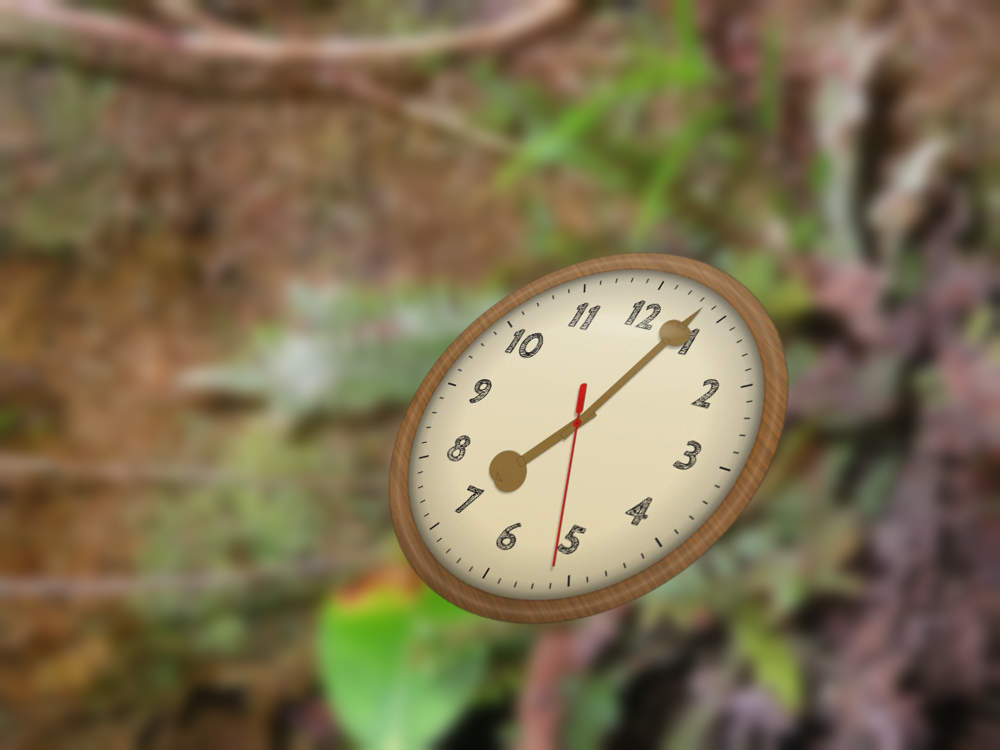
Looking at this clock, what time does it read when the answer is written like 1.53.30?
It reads 7.03.26
